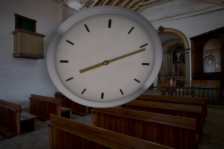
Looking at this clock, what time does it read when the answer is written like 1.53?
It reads 8.11
